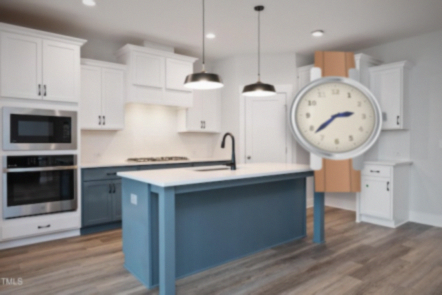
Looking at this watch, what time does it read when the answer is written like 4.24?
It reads 2.38
